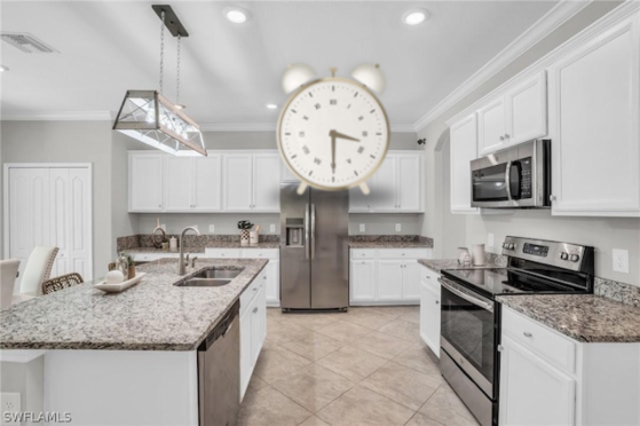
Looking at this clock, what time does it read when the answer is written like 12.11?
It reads 3.30
